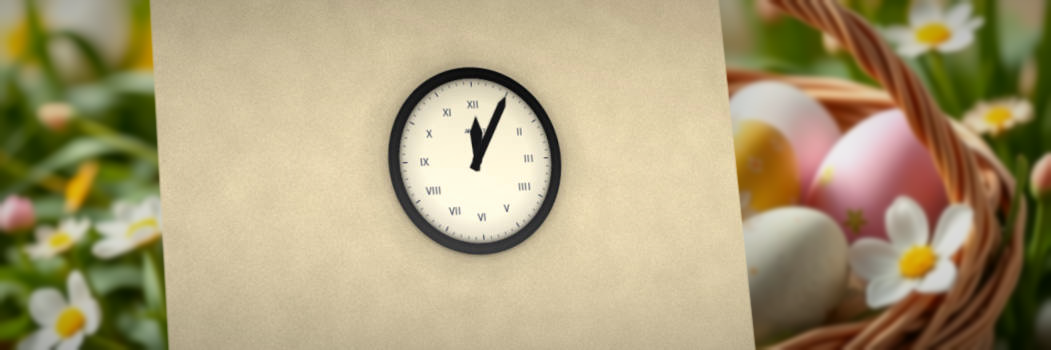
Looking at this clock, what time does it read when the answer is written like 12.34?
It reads 12.05
